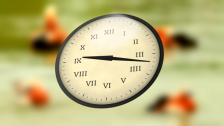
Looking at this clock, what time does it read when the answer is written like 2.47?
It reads 9.17
